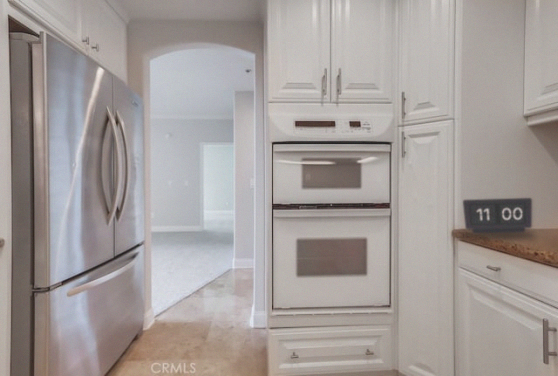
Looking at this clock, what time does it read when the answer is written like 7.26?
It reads 11.00
